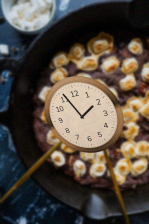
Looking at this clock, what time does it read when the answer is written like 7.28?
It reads 1.56
